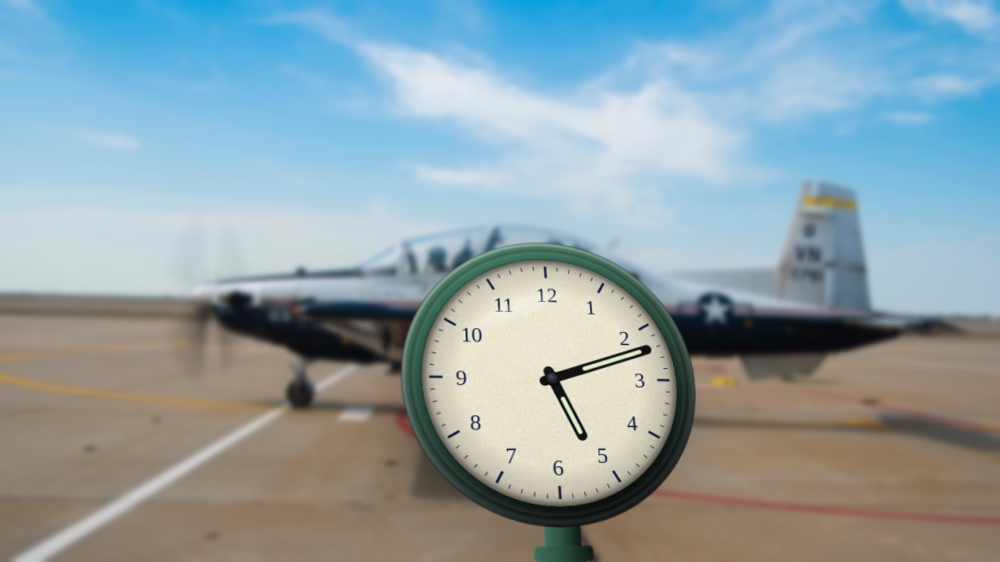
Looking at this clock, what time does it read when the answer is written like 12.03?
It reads 5.12
